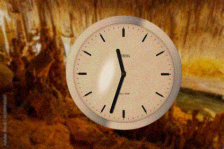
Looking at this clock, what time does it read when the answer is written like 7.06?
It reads 11.33
